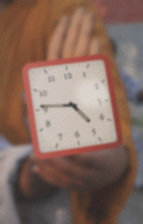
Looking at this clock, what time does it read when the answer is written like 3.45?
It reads 4.46
